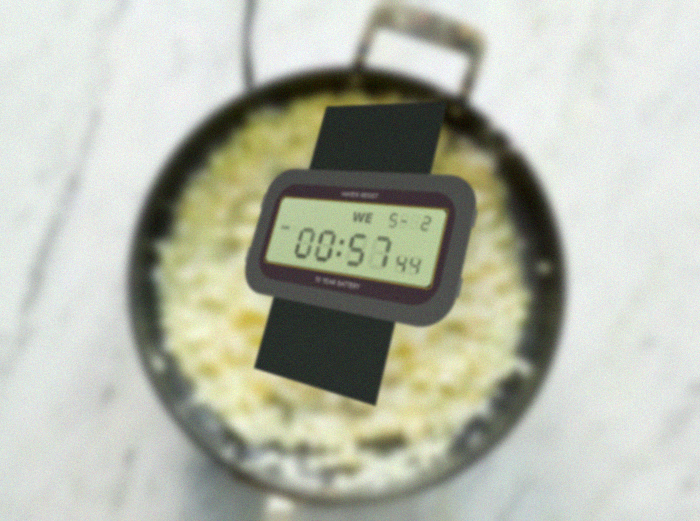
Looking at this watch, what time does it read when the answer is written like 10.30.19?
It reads 0.57.44
